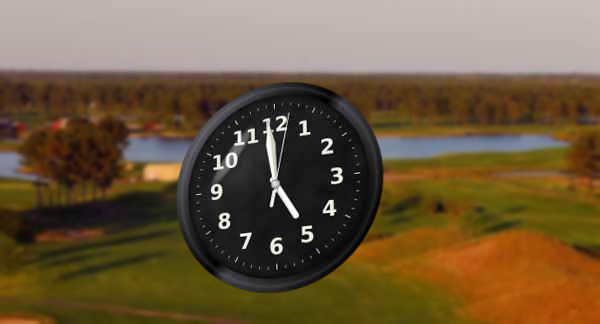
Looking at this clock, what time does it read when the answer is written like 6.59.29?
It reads 4.59.02
